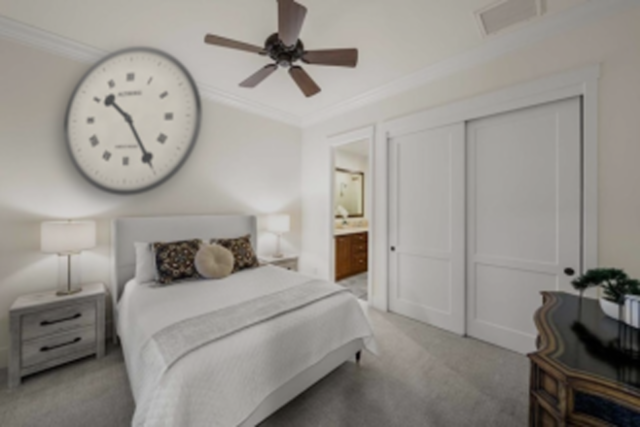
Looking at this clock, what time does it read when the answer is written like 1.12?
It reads 10.25
